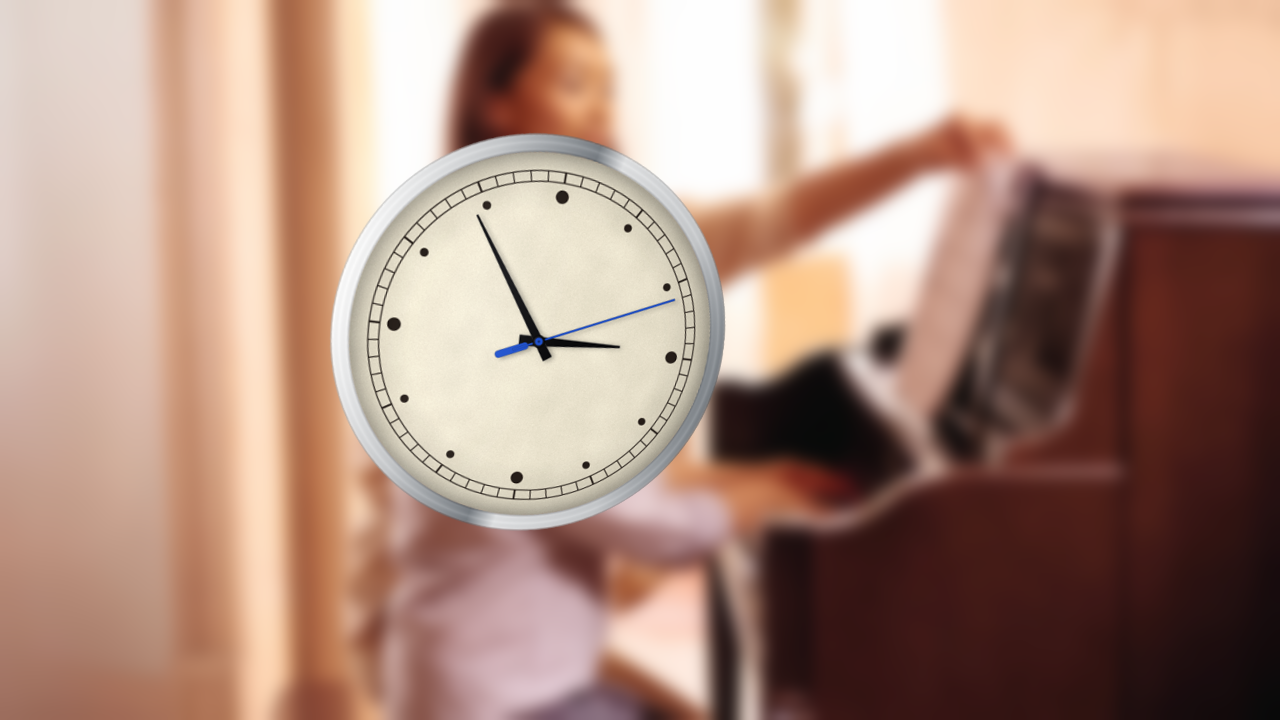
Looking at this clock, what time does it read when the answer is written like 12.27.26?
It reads 2.54.11
